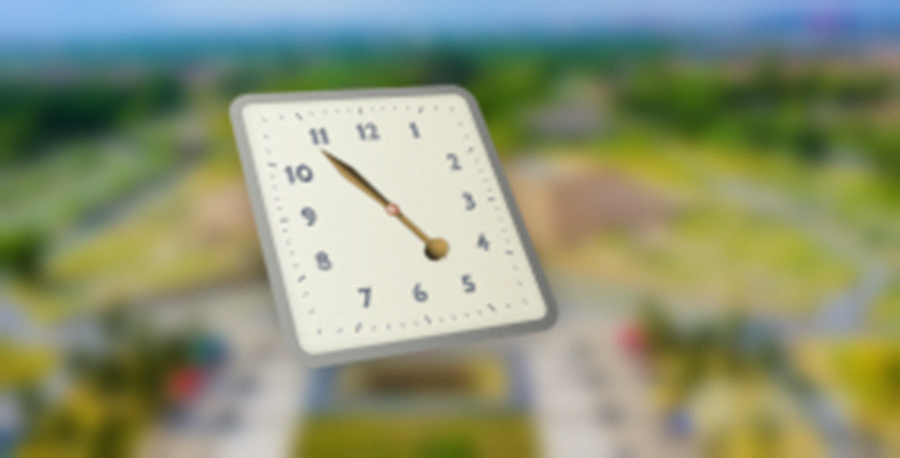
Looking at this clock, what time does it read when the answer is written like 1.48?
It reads 4.54
